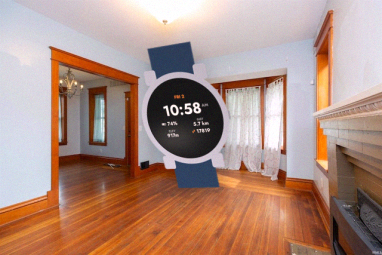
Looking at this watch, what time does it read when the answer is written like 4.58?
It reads 10.58
